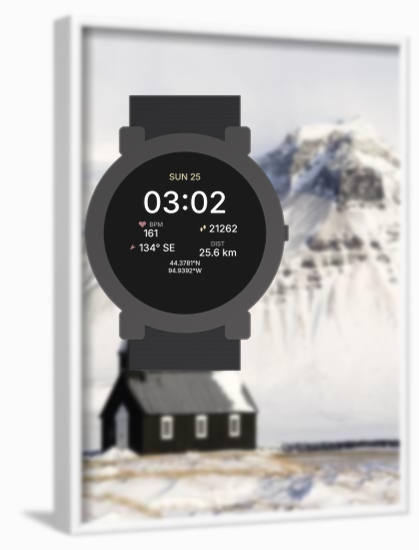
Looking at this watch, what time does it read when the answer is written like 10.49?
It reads 3.02
